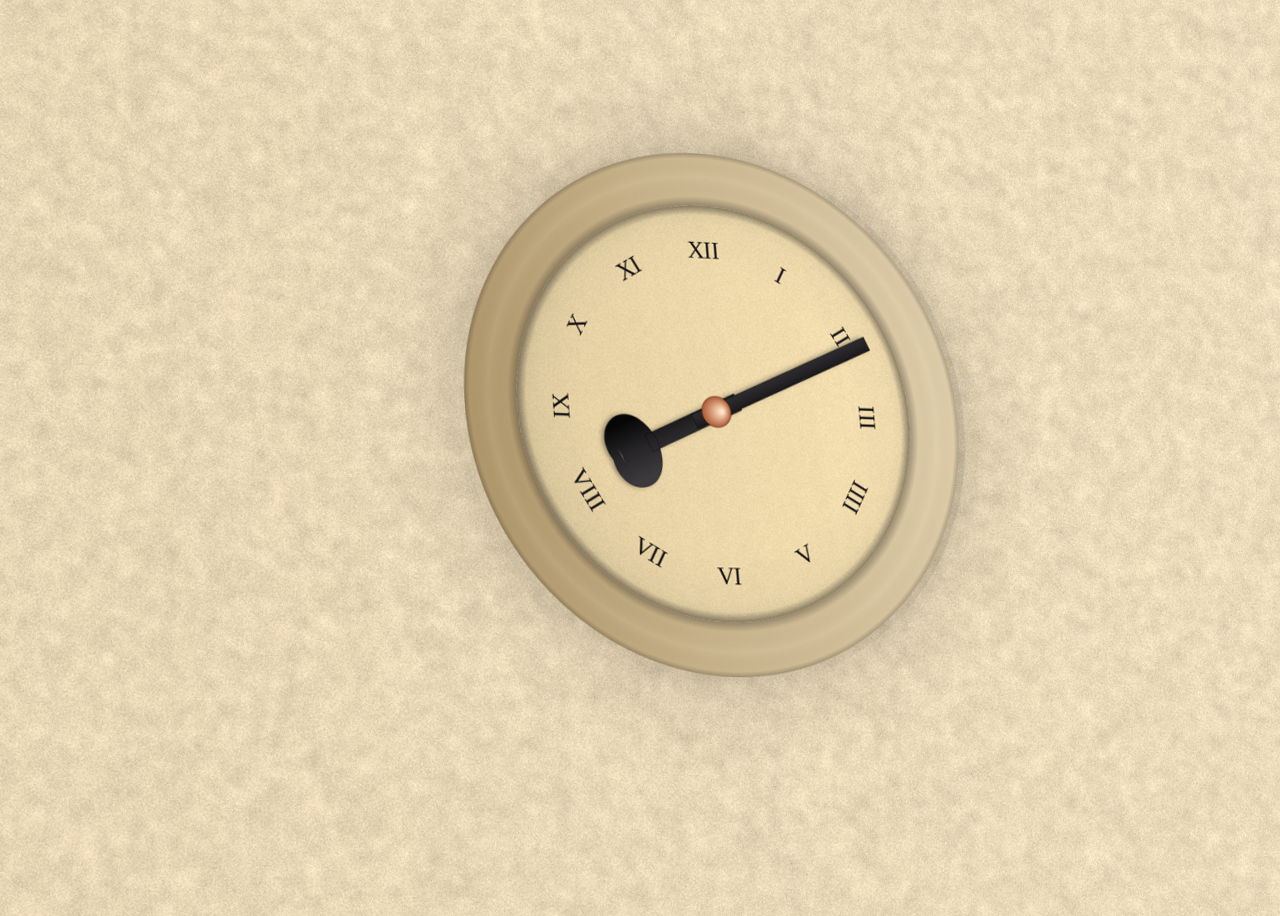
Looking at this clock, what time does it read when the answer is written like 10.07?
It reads 8.11
